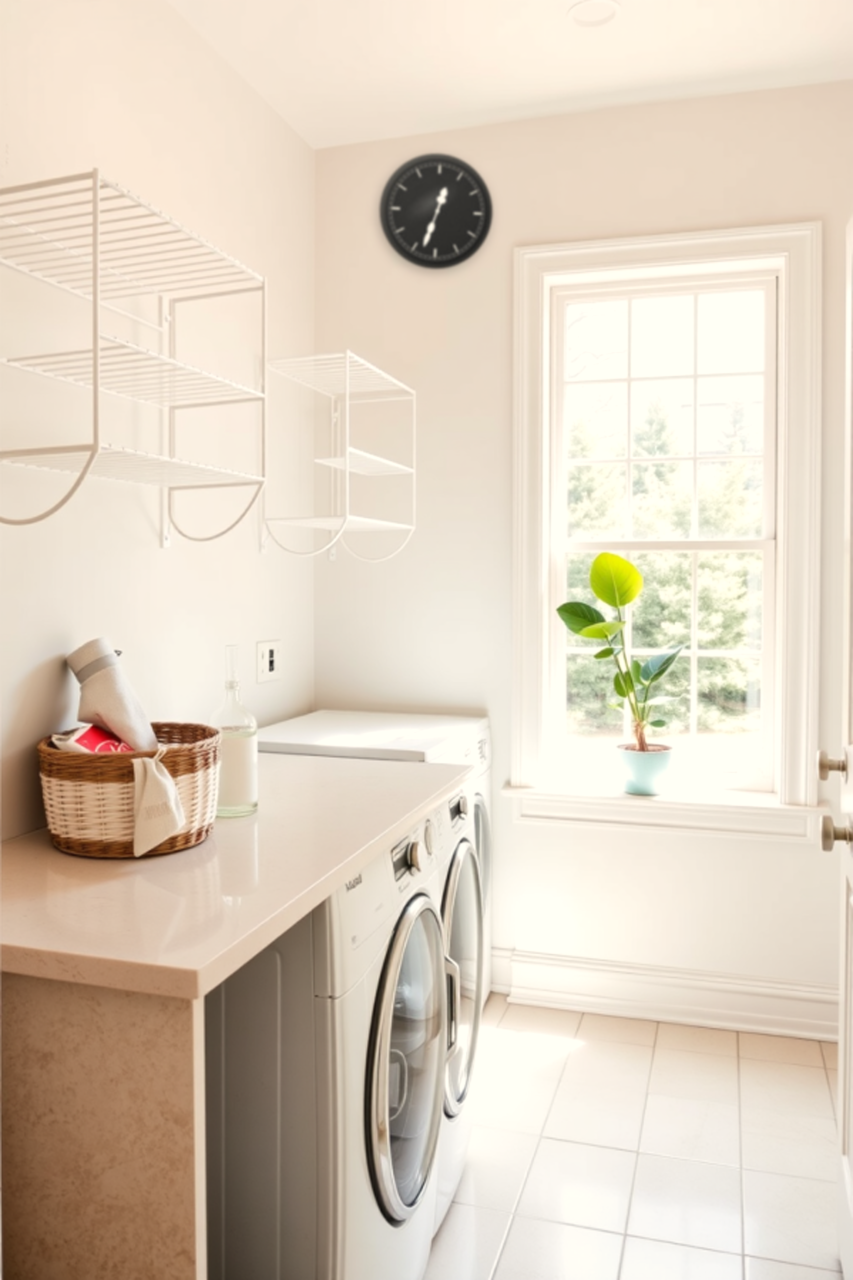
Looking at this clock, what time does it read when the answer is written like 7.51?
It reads 12.33
